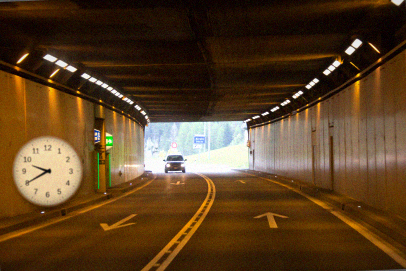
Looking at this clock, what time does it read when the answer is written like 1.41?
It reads 9.40
